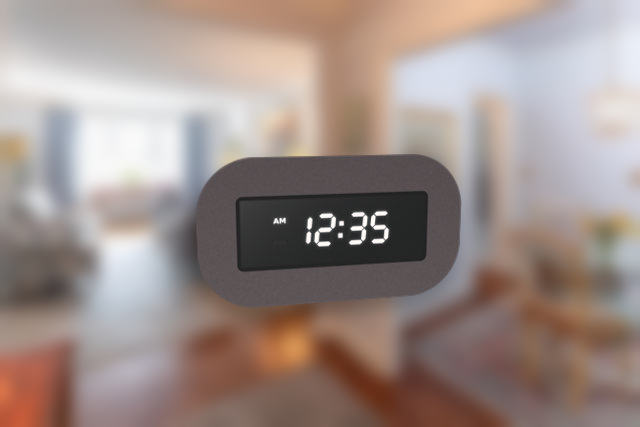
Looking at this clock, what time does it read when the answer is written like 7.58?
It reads 12.35
